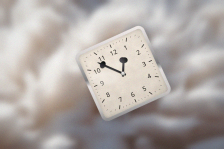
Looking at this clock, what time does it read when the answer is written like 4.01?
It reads 12.53
